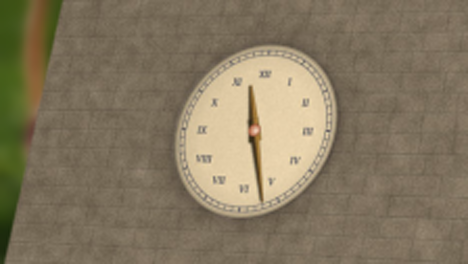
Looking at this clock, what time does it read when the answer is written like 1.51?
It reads 11.27
